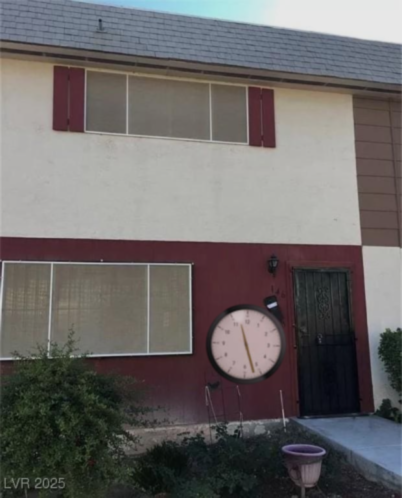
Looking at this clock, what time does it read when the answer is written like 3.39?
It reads 11.27
